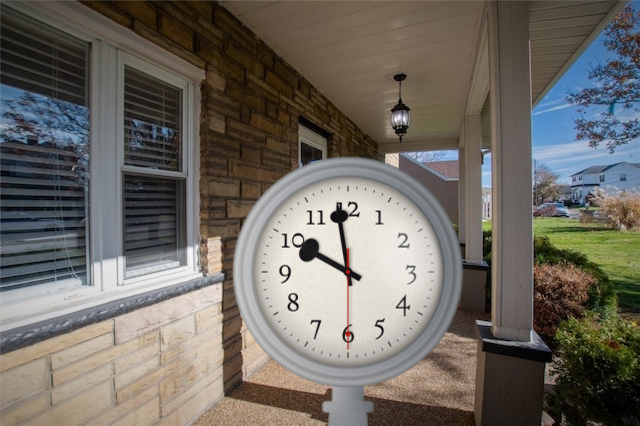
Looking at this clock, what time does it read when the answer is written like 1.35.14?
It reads 9.58.30
